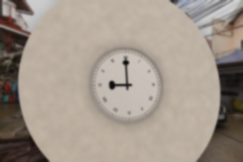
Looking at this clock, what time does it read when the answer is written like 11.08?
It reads 9.00
